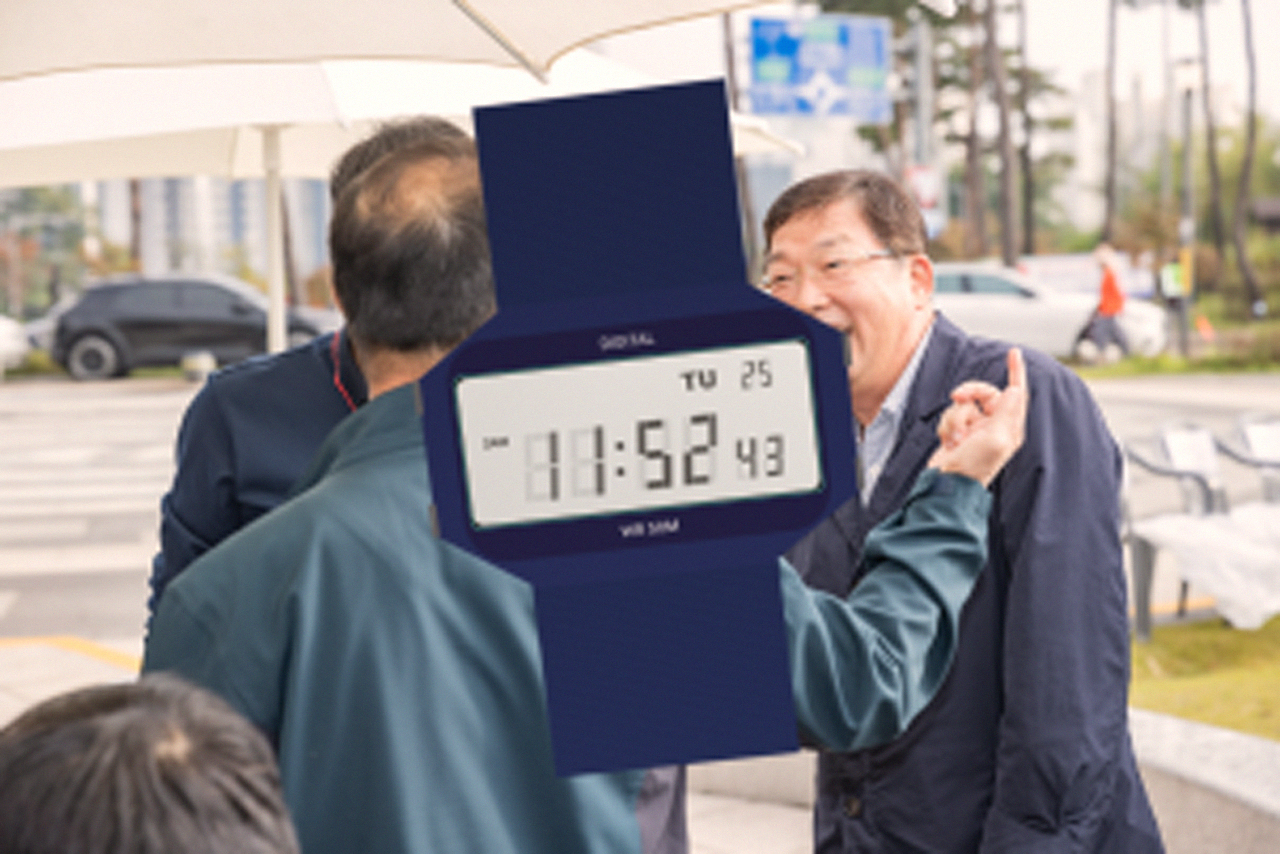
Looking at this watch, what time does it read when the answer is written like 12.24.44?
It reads 11.52.43
